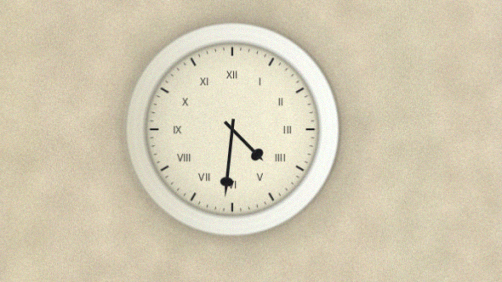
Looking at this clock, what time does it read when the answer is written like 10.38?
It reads 4.31
